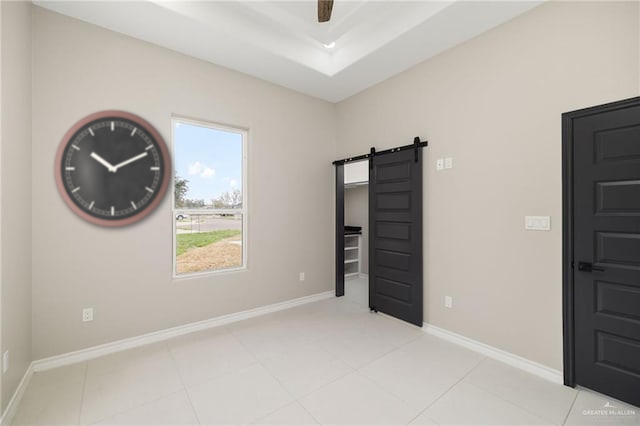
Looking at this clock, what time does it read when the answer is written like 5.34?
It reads 10.11
